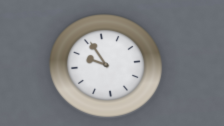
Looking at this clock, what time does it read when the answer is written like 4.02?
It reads 9.56
